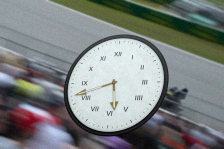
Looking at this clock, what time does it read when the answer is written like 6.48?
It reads 5.42
